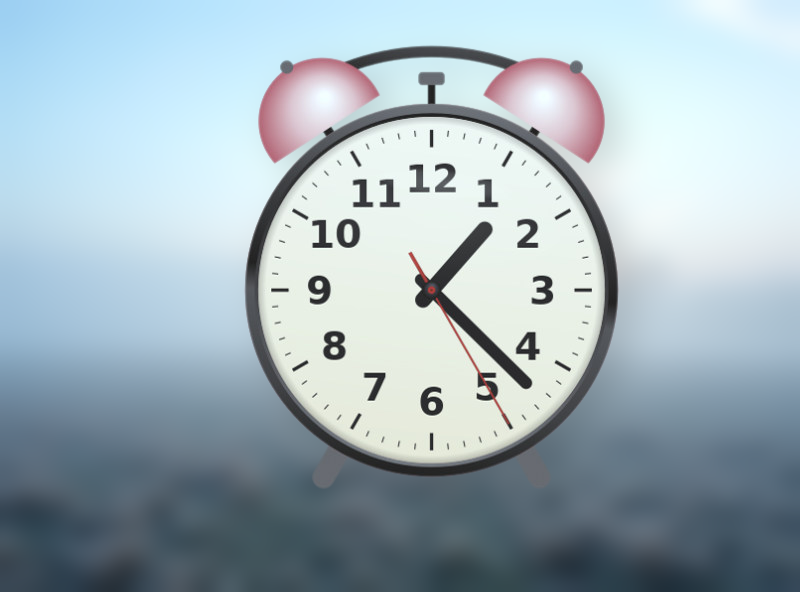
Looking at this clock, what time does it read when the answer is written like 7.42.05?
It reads 1.22.25
